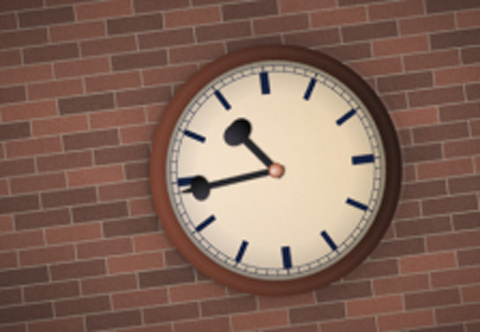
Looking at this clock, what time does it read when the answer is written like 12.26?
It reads 10.44
